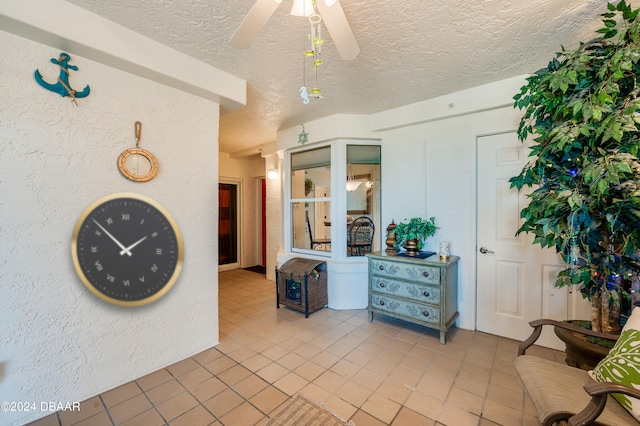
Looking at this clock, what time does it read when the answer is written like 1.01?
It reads 1.52
